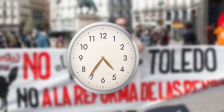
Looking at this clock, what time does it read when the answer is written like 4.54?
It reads 4.36
